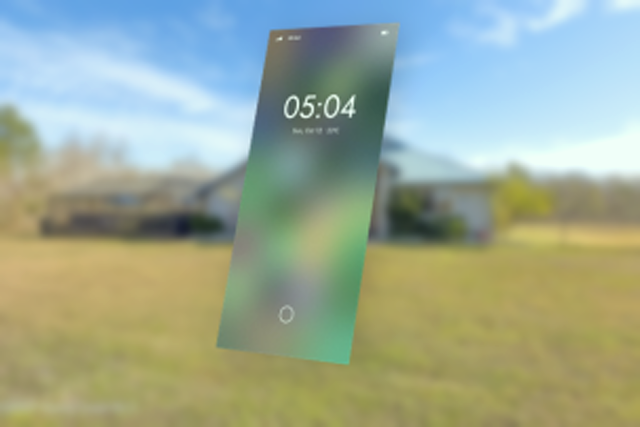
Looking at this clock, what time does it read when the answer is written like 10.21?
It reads 5.04
